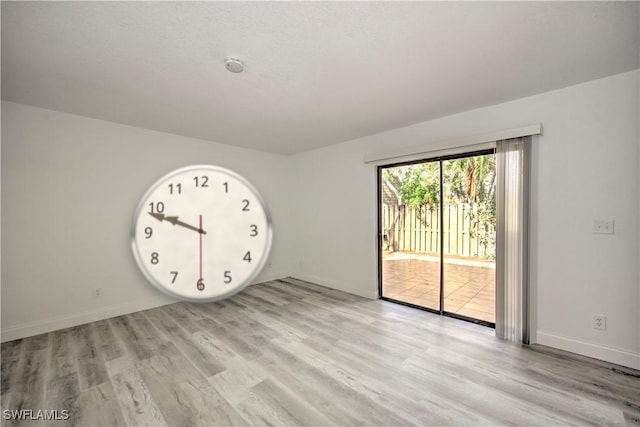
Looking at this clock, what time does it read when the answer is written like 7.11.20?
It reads 9.48.30
